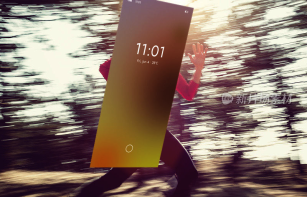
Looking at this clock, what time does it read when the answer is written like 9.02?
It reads 11.01
